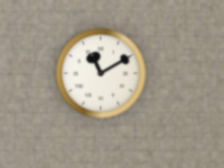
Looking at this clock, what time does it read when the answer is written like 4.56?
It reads 11.10
